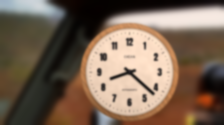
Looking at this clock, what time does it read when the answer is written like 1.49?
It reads 8.22
